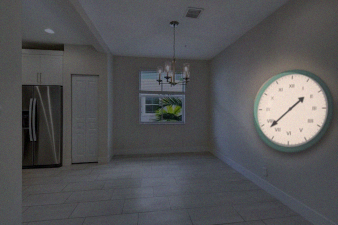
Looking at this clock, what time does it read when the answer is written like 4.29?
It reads 1.38
